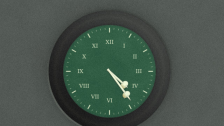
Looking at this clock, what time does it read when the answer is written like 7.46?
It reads 4.24
